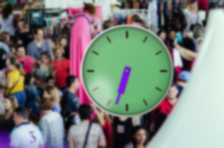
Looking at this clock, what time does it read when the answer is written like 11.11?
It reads 6.33
